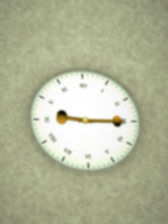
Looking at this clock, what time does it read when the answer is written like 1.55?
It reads 9.15
